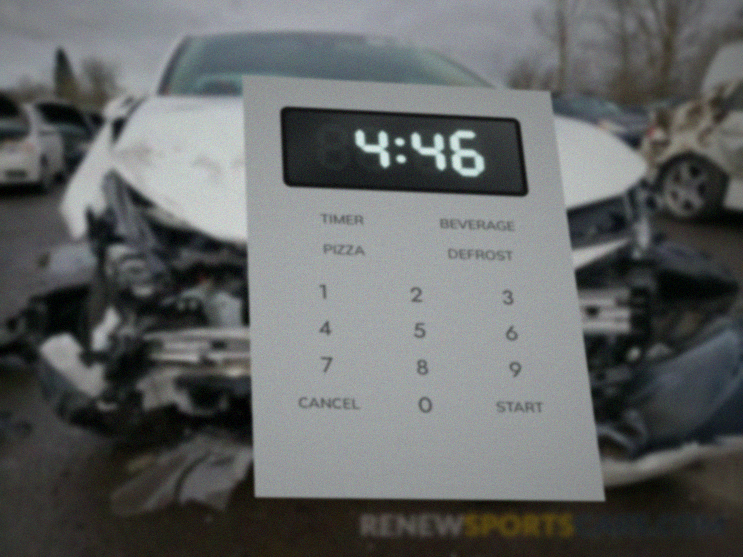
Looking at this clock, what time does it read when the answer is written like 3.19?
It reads 4.46
